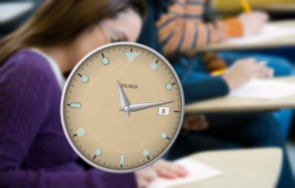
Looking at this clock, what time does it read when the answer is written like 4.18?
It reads 11.13
